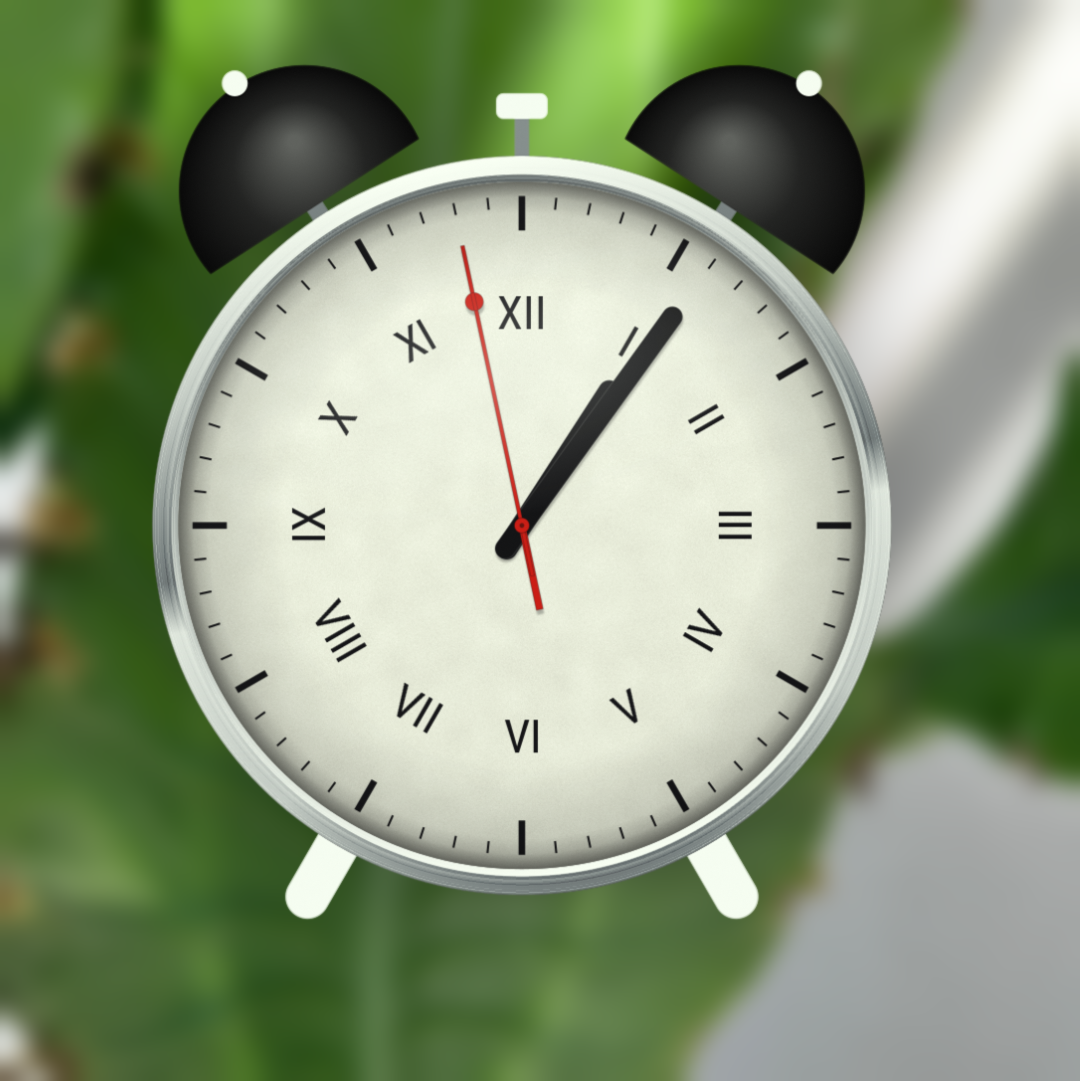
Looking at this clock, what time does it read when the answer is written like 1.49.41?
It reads 1.05.58
